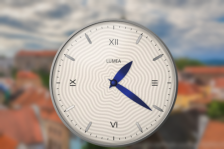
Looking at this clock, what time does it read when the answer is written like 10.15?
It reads 1.21
